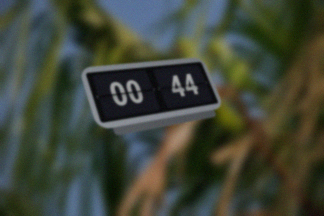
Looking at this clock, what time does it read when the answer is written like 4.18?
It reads 0.44
